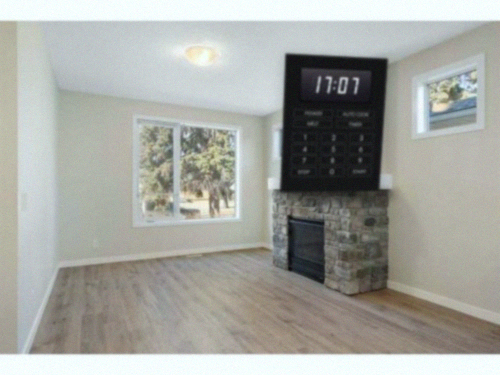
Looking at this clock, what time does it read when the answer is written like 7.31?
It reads 17.07
